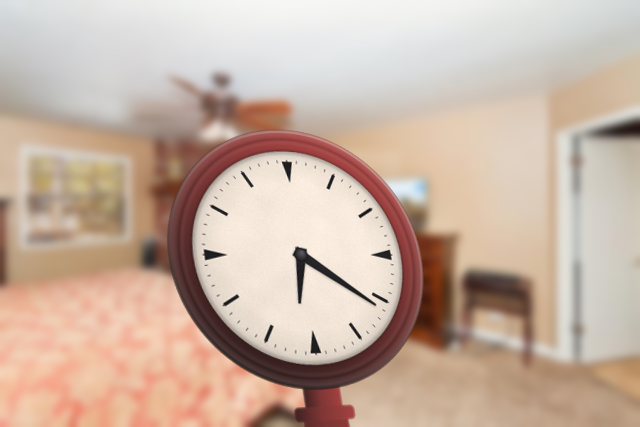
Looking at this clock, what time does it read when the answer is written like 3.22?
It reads 6.21
